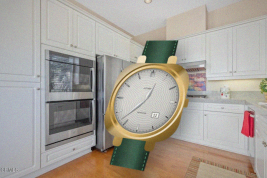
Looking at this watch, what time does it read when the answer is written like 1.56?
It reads 12.37
